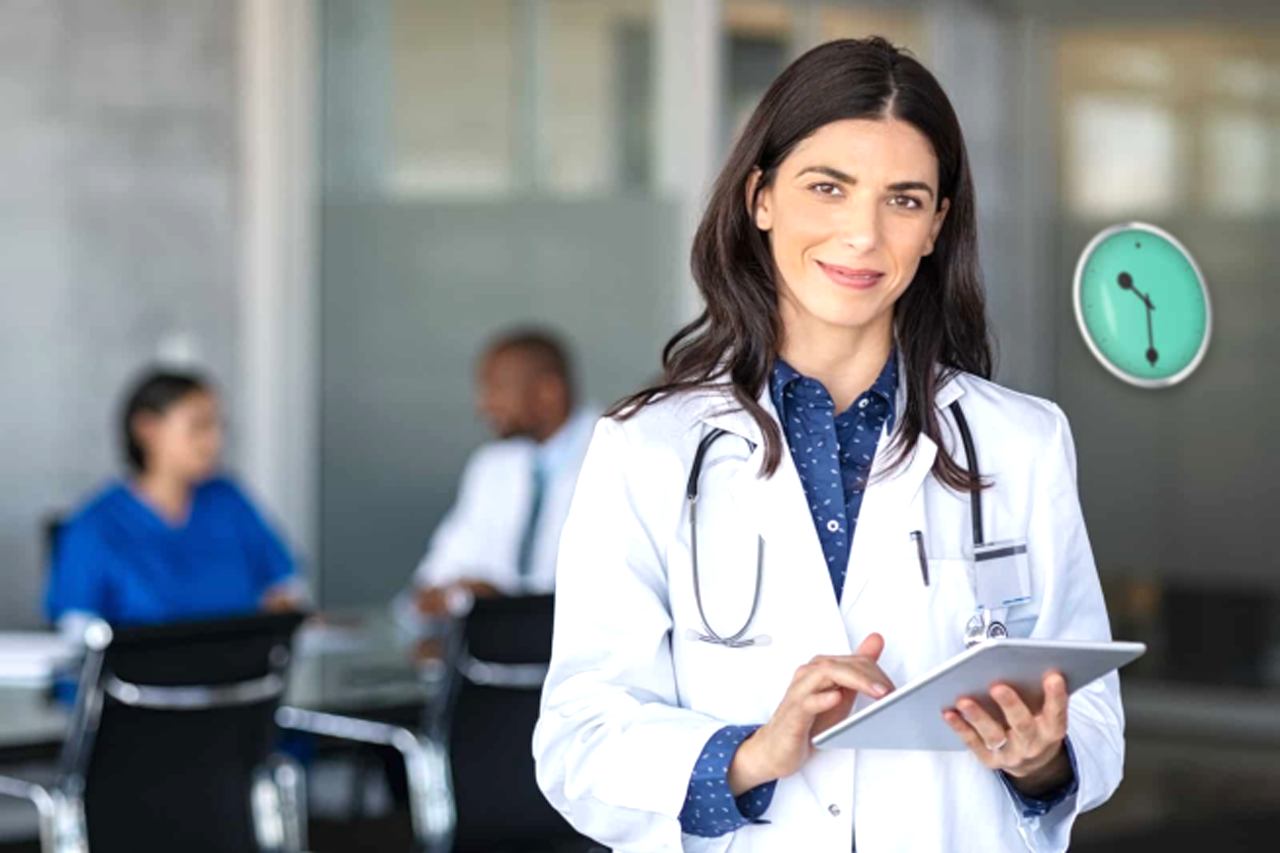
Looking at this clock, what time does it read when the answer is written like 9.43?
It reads 10.31
